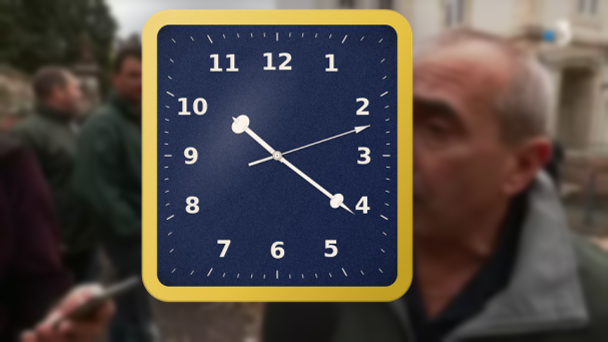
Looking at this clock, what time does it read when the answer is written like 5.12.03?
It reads 10.21.12
